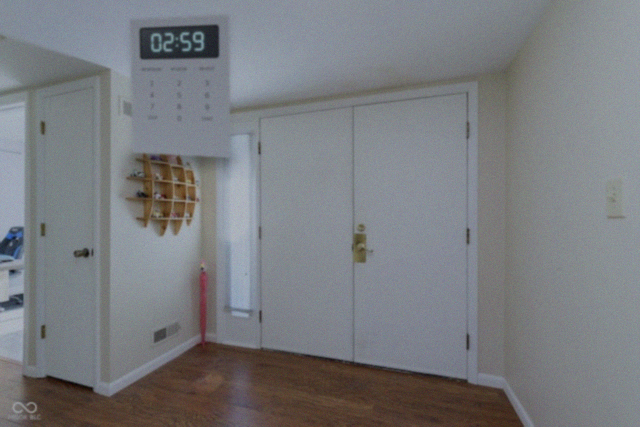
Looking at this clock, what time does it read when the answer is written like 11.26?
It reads 2.59
